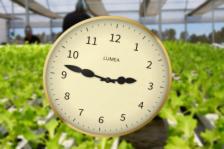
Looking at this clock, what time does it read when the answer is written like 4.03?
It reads 2.47
